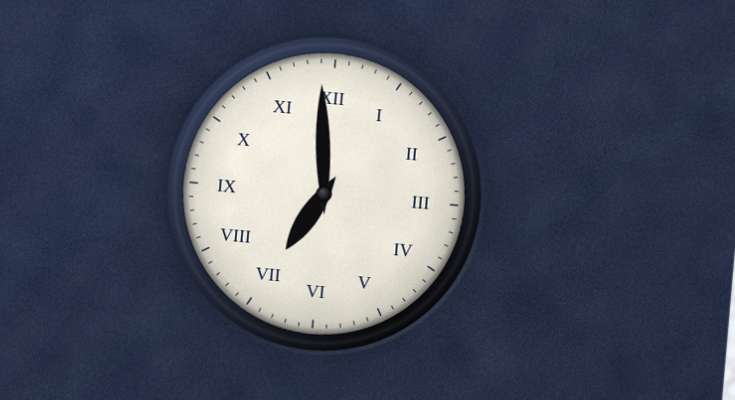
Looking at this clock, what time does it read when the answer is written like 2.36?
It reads 6.59
